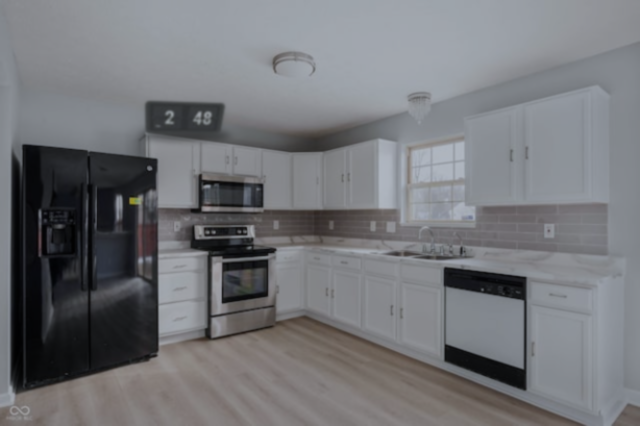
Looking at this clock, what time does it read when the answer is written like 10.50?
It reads 2.48
